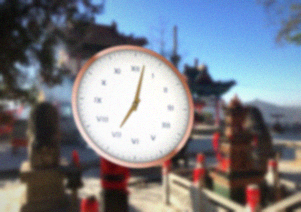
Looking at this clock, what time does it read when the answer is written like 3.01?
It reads 7.02
